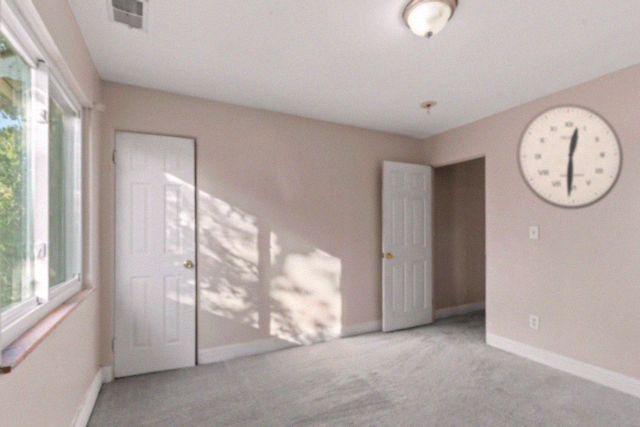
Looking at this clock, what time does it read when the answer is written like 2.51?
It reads 12.31
